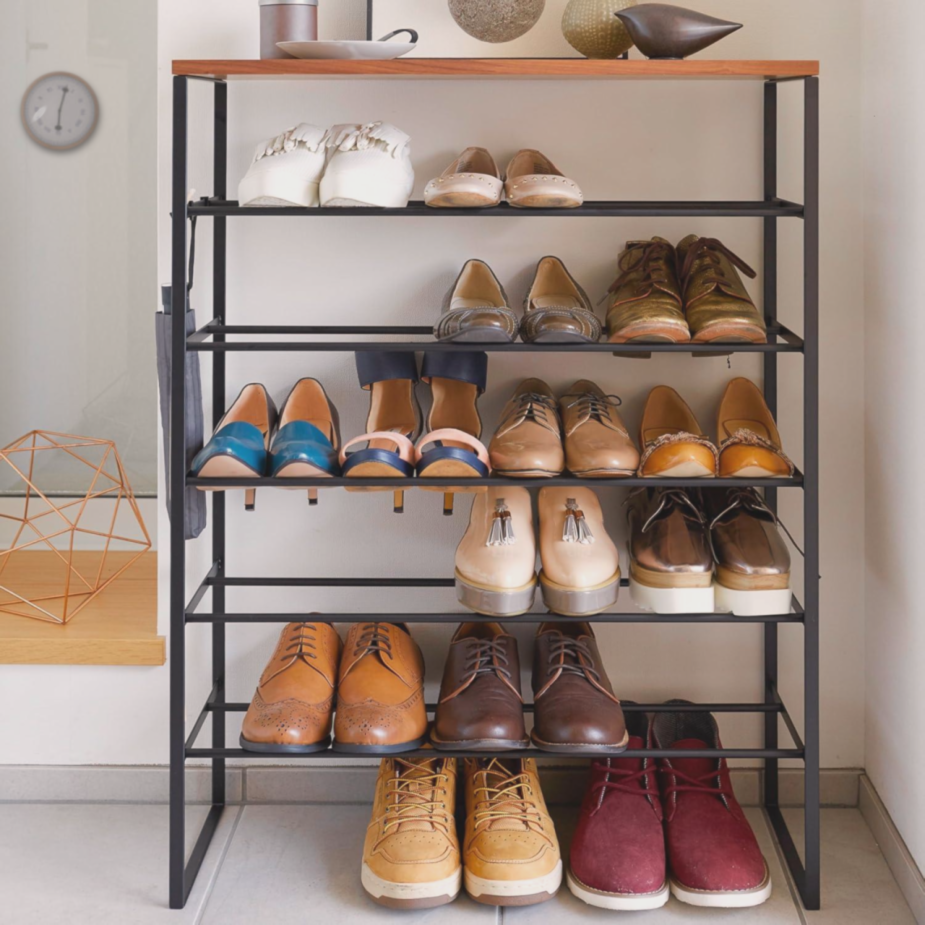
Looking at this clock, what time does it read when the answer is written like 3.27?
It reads 6.02
